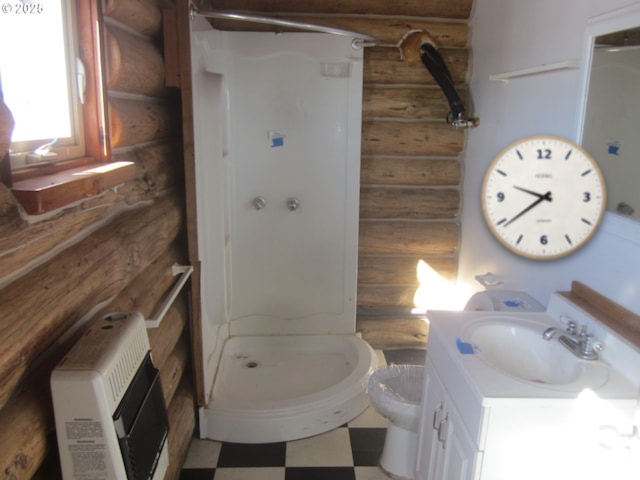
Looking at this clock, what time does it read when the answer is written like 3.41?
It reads 9.39
